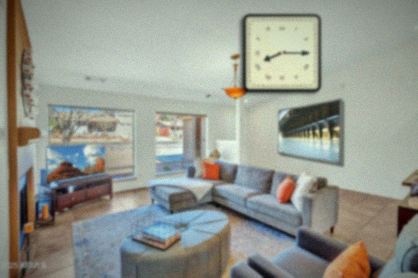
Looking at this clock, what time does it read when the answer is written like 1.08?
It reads 8.15
